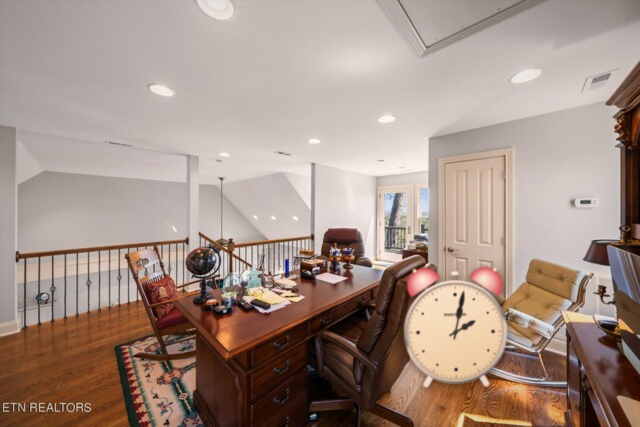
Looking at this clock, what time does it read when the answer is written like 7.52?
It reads 2.02
